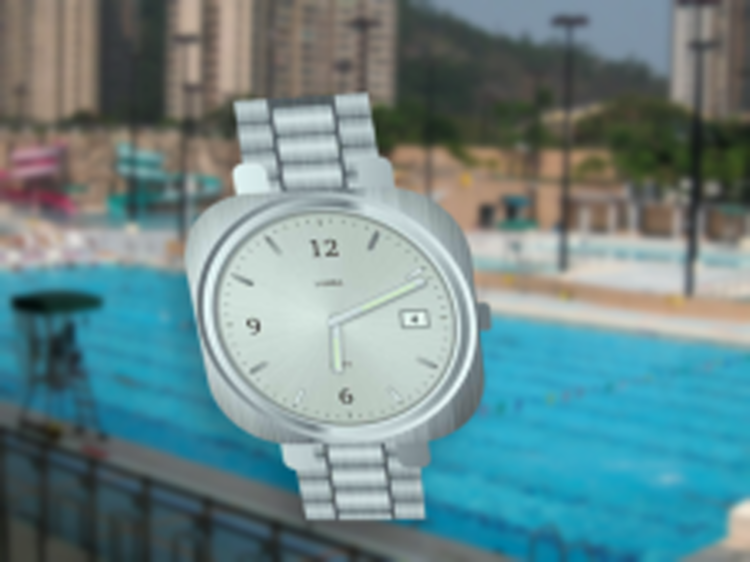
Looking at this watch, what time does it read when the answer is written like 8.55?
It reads 6.11
